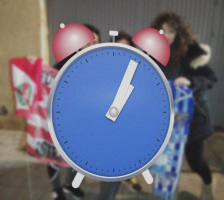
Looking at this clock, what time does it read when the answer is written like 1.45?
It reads 1.04
